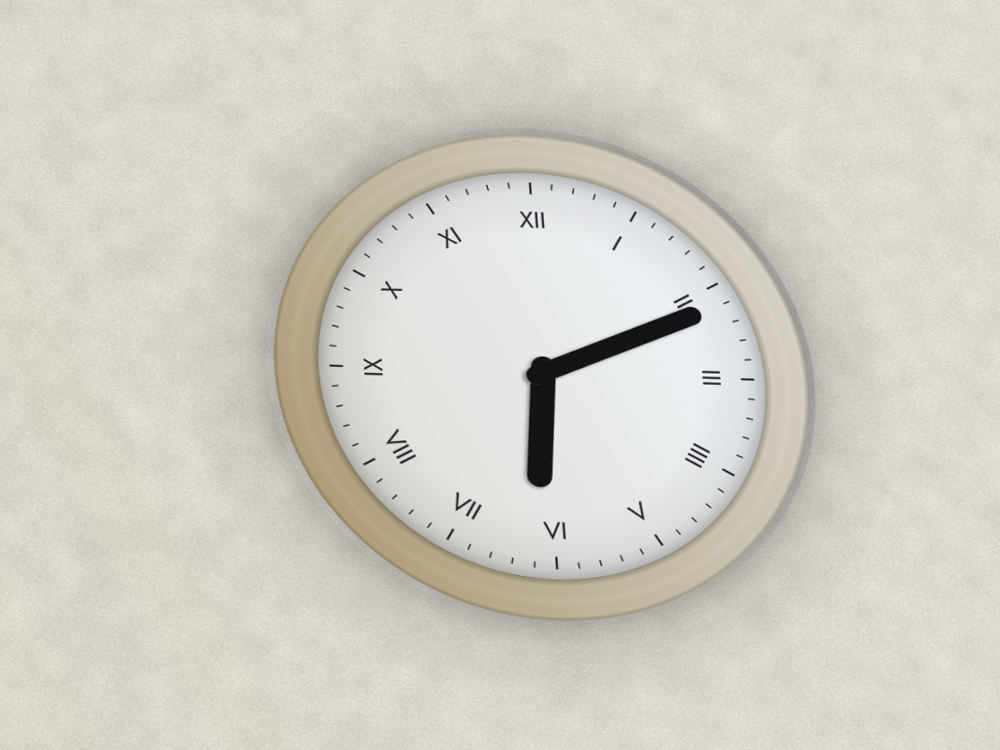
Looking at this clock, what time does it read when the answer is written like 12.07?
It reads 6.11
